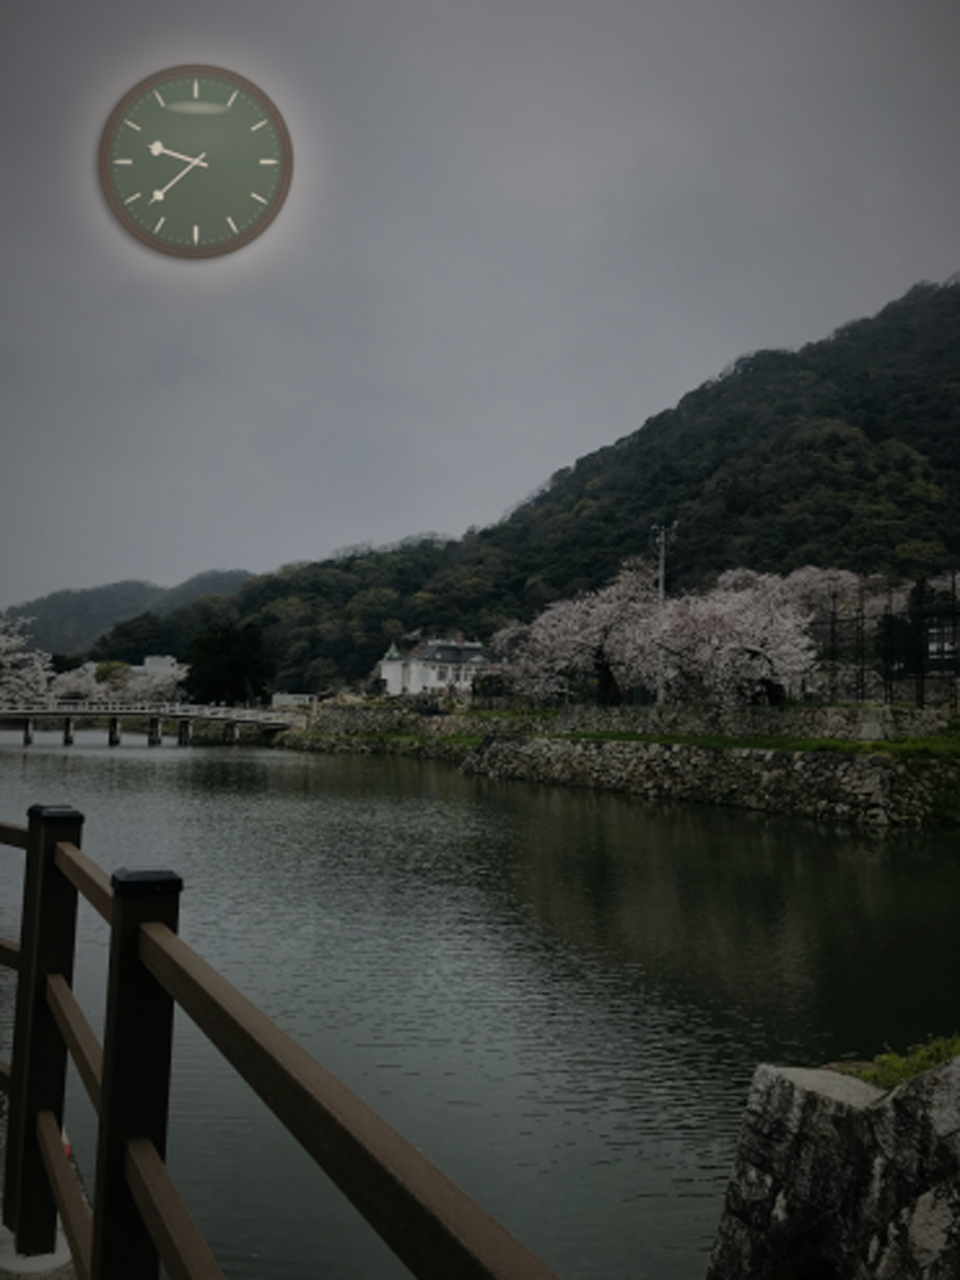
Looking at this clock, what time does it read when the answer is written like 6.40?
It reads 9.38
